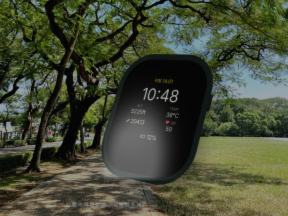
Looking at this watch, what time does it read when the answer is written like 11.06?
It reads 10.48
